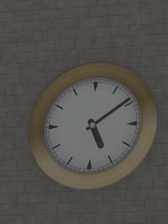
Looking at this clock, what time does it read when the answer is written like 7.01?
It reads 5.09
